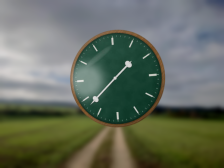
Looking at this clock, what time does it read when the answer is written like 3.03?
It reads 1.38
